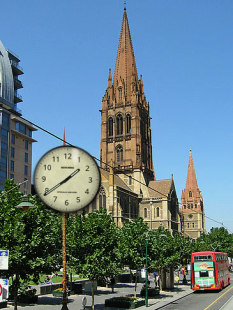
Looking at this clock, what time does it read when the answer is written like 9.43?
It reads 1.39
